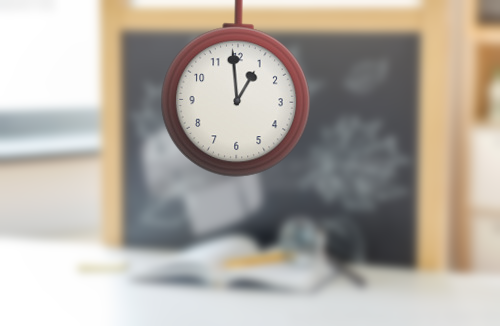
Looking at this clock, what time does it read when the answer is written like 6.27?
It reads 12.59
